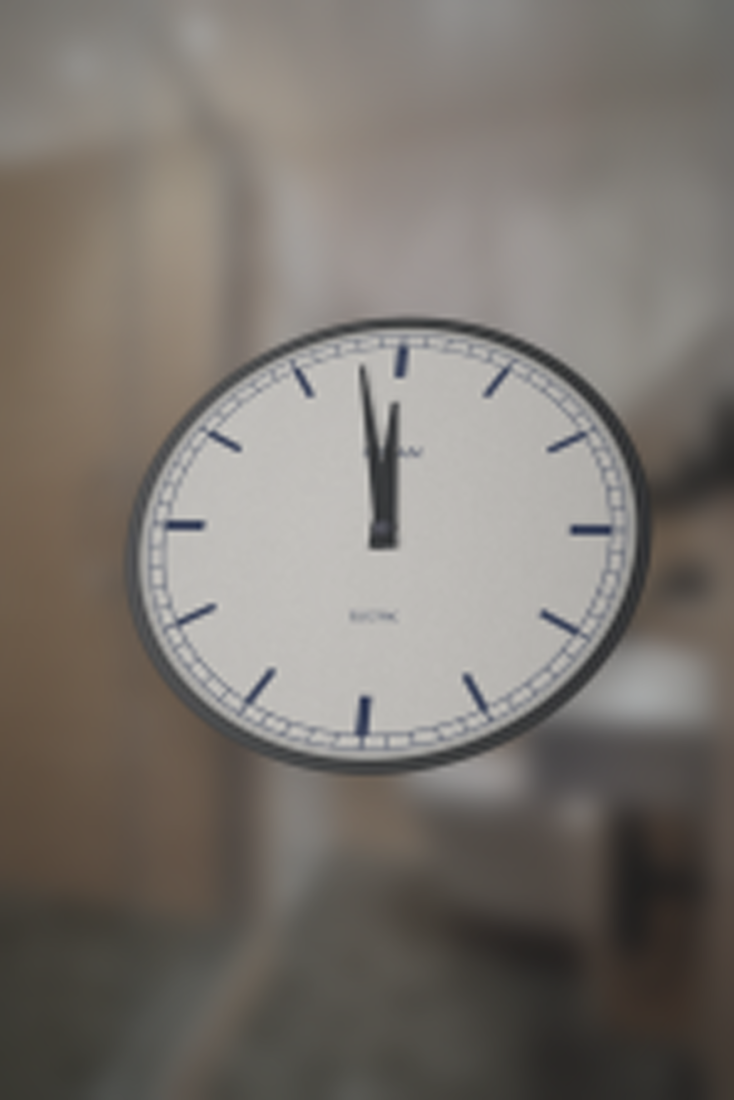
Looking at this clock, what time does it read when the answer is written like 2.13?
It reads 11.58
